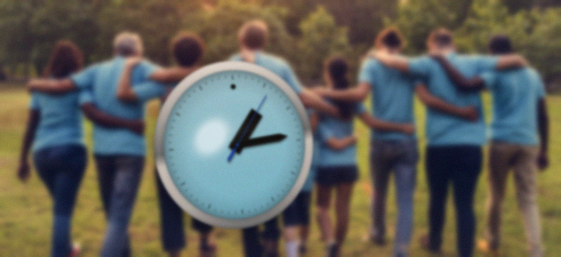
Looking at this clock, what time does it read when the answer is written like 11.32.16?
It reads 1.14.06
